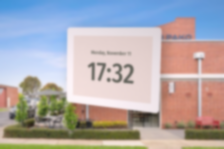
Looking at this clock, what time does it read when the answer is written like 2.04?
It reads 17.32
